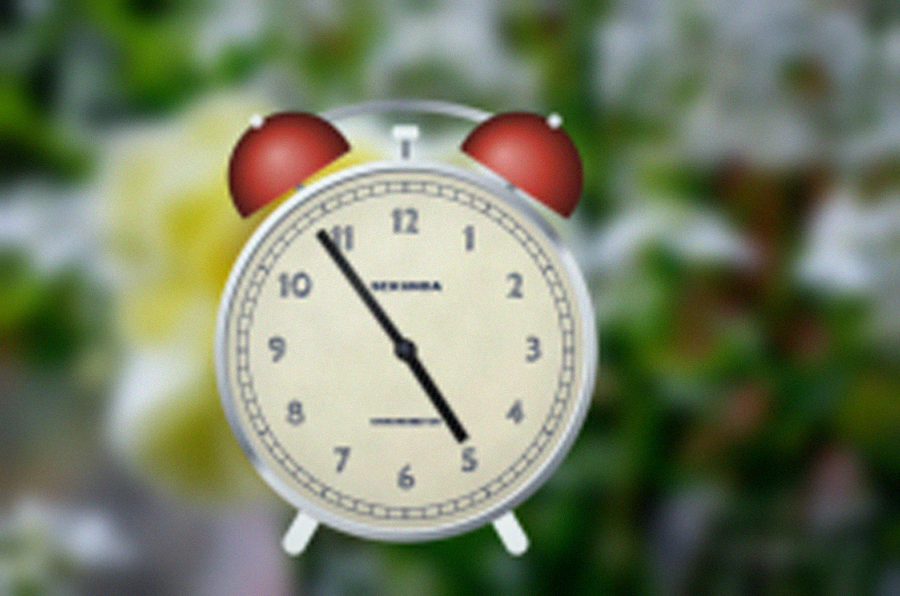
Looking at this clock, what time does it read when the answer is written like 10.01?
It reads 4.54
